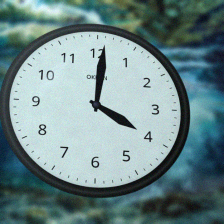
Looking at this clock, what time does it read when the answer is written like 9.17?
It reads 4.01
